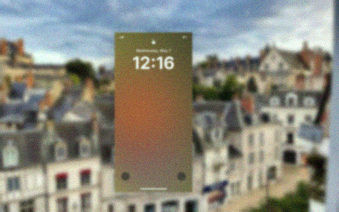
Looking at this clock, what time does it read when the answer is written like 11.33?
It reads 12.16
